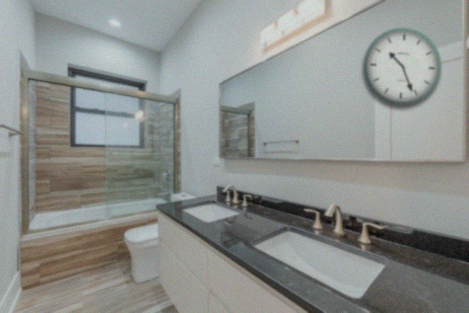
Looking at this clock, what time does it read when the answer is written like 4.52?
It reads 10.26
